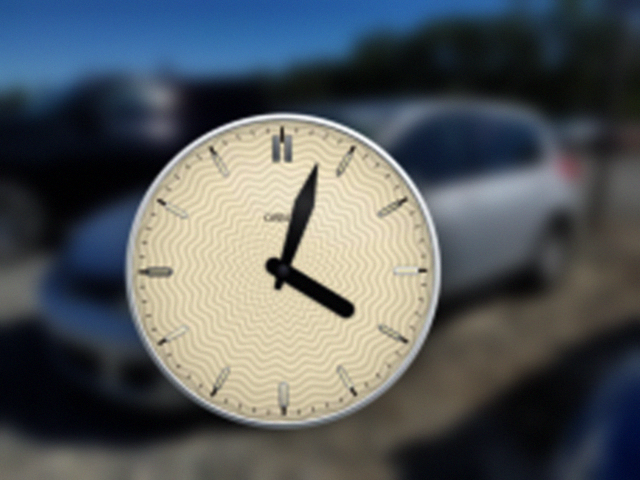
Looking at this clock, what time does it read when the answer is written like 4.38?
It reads 4.03
